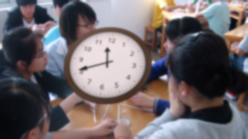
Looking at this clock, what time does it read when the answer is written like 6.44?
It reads 11.41
